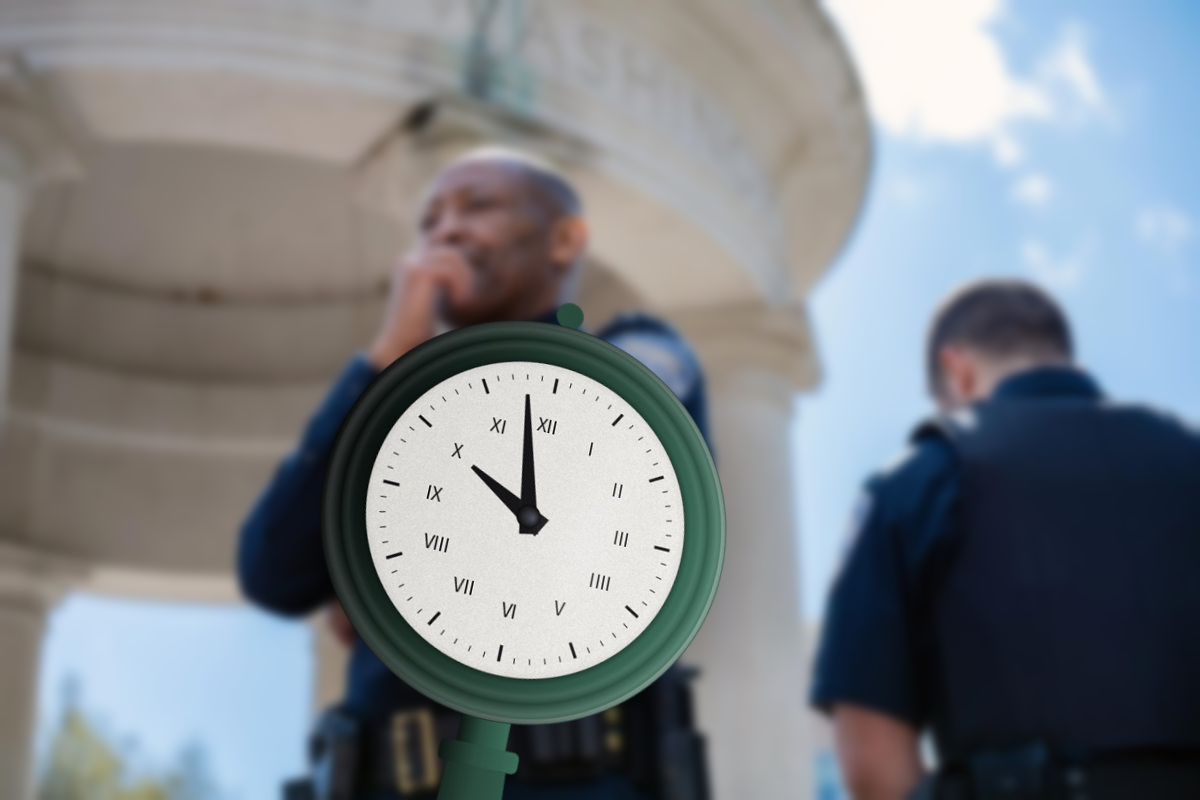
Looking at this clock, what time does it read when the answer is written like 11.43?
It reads 9.58
